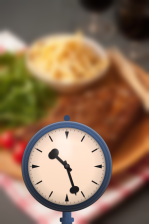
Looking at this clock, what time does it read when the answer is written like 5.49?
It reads 10.27
